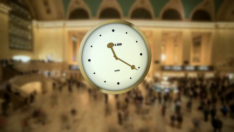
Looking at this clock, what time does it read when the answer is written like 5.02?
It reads 11.21
